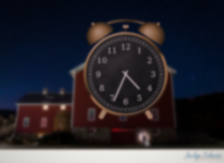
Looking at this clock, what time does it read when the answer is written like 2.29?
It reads 4.34
